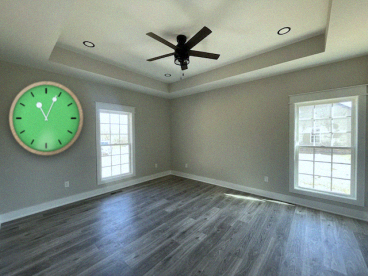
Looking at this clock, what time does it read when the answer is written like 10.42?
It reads 11.04
